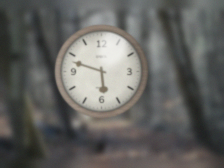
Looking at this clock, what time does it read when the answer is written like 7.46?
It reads 5.48
